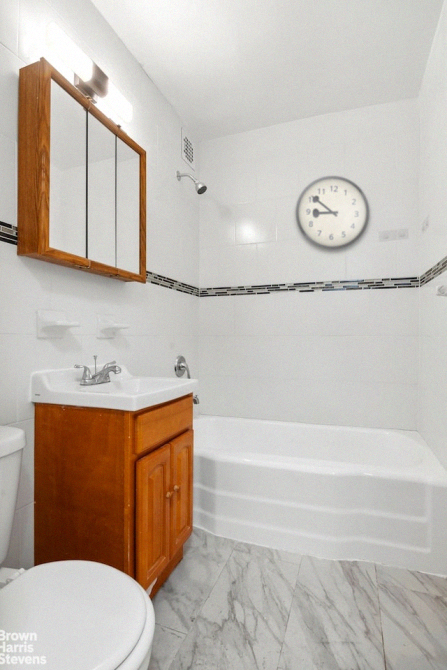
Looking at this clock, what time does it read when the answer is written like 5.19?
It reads 8.51
